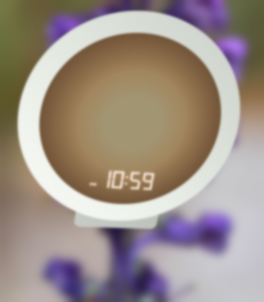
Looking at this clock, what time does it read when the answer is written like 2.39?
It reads 10.59
